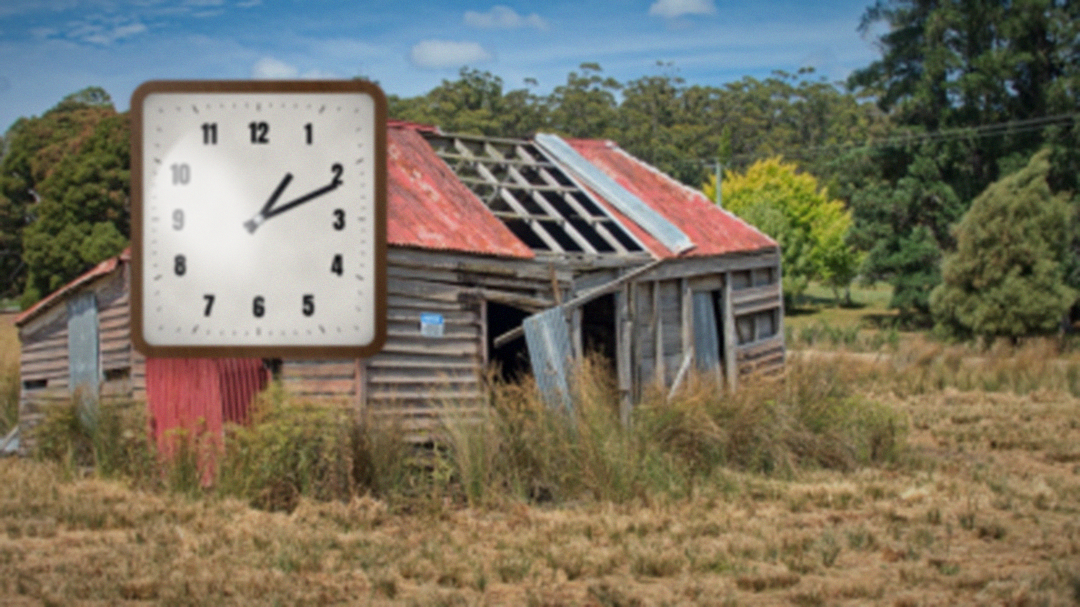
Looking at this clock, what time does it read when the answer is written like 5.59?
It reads 1.11
